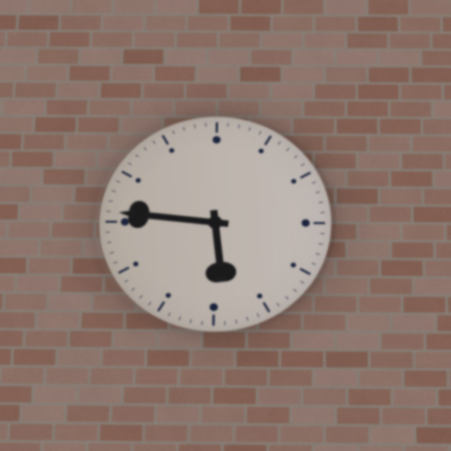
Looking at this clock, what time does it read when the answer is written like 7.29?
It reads 5.46
